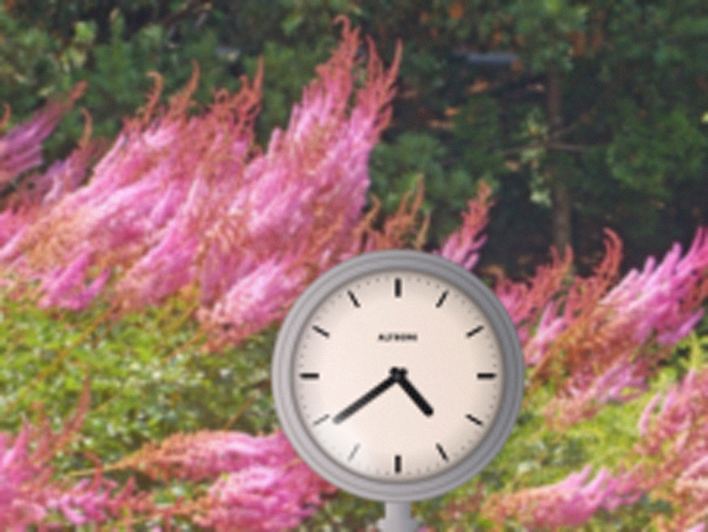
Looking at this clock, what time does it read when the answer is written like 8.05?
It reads 4.39
